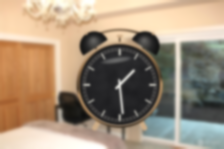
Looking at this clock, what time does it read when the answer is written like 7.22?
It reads 1.29
